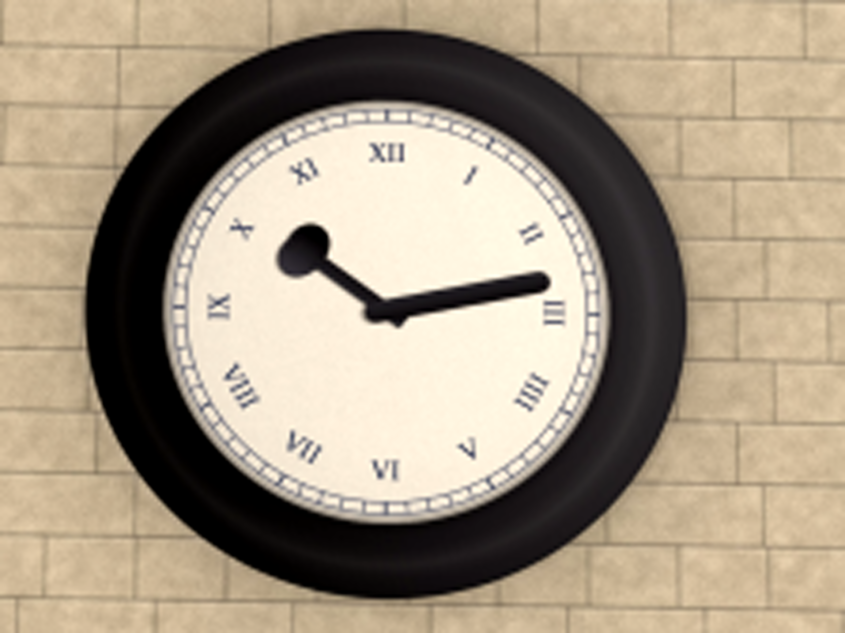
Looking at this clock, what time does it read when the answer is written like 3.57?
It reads 10.13
